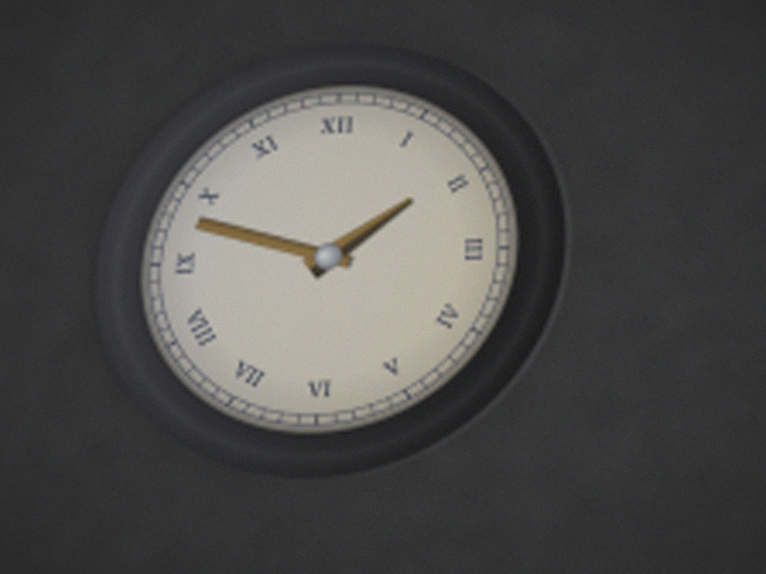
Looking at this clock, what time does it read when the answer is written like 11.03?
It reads 1.48
